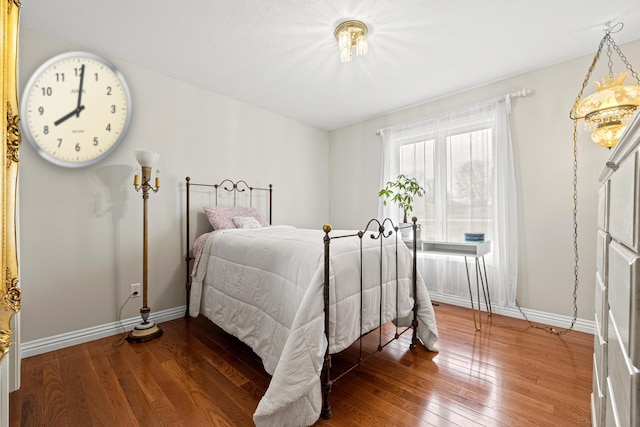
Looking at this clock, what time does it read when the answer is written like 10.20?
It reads 8.01
